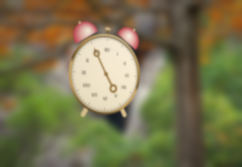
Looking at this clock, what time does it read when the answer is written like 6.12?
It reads 4.55
